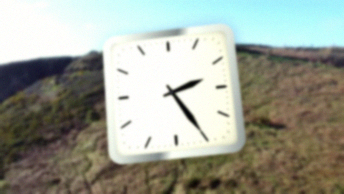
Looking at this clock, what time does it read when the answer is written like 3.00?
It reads 2.25
